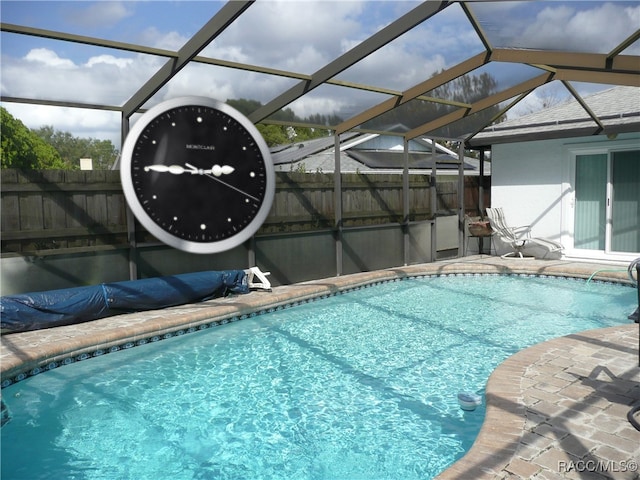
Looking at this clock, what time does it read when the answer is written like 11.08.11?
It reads 2.45.19
